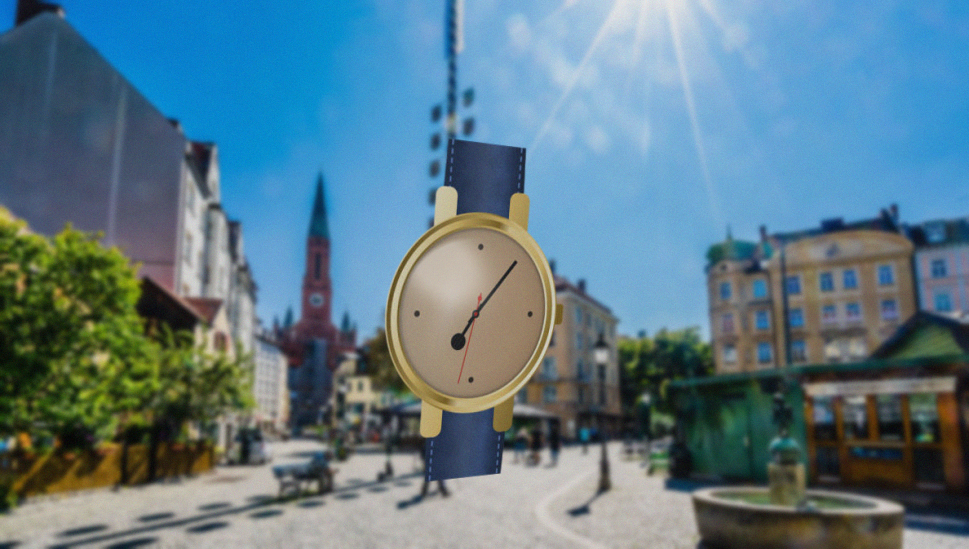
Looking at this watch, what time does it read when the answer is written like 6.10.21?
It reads 7.06.32
